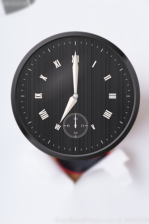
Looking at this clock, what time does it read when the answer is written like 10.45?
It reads 7.00
